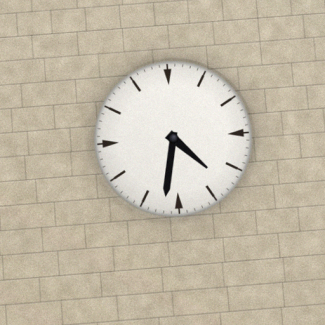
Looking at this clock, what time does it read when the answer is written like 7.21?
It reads 4.32
